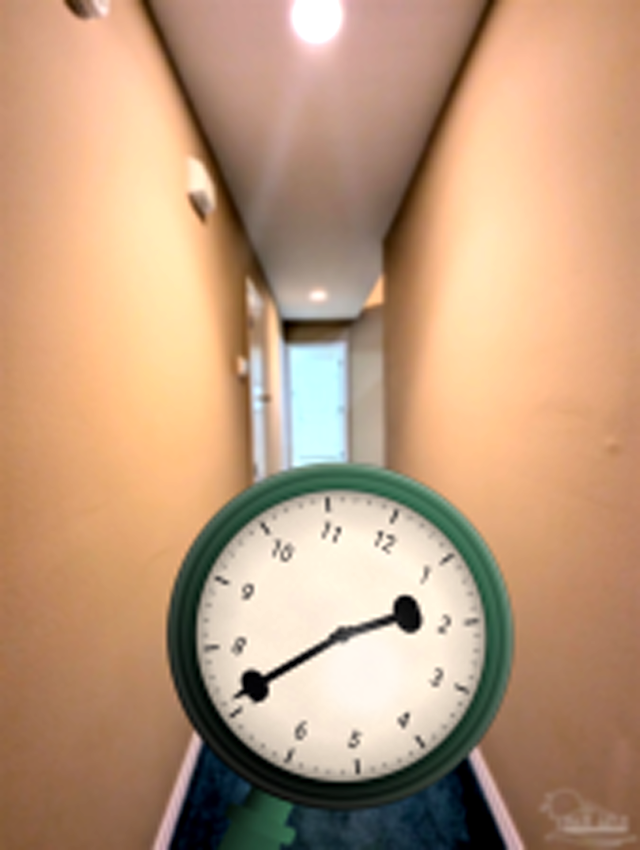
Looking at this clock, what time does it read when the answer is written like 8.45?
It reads 1.36
